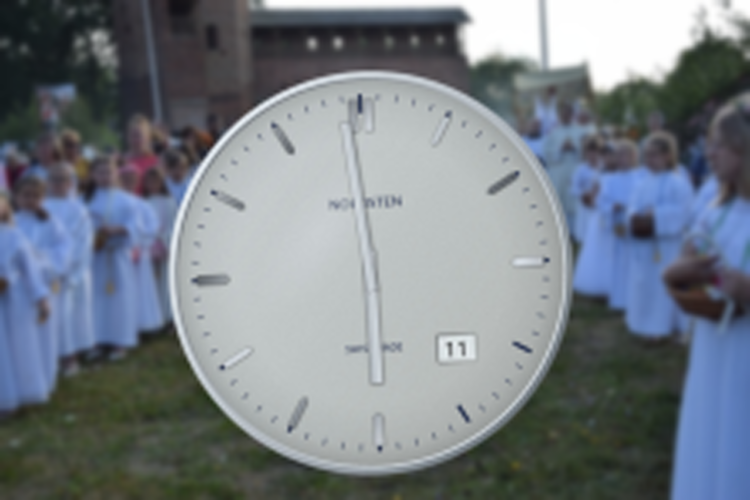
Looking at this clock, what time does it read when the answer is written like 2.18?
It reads 5.59
